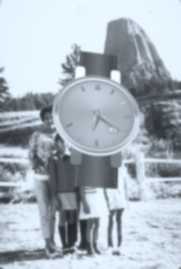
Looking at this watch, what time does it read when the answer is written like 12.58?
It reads 6.21
